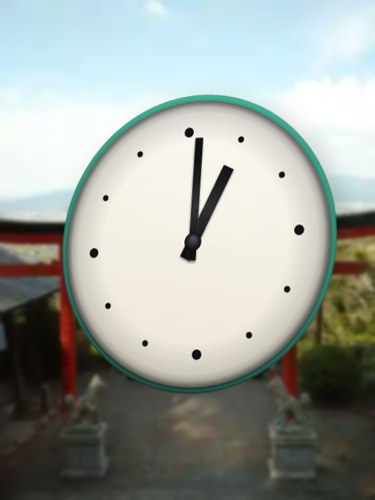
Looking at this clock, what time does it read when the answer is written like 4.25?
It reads 1.01
